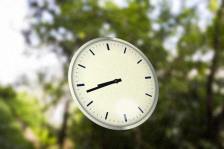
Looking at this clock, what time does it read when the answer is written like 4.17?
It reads 8.43
